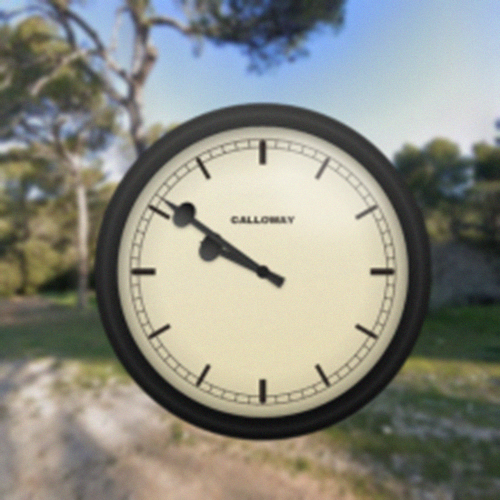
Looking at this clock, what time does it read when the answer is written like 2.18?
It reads 9.51
